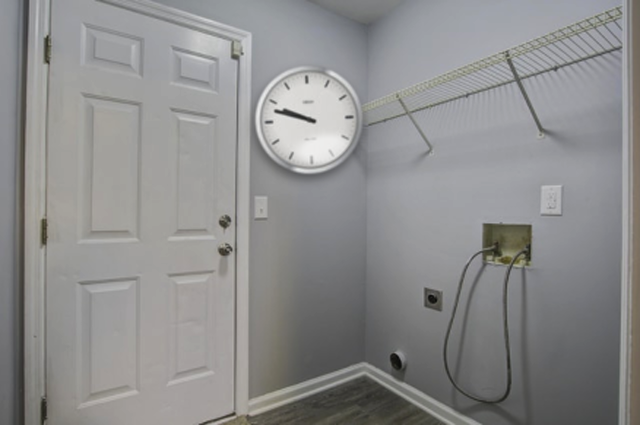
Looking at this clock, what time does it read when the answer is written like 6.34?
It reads 9.48
